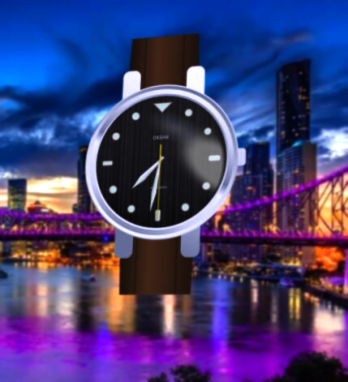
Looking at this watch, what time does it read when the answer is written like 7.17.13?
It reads 7.31.30
